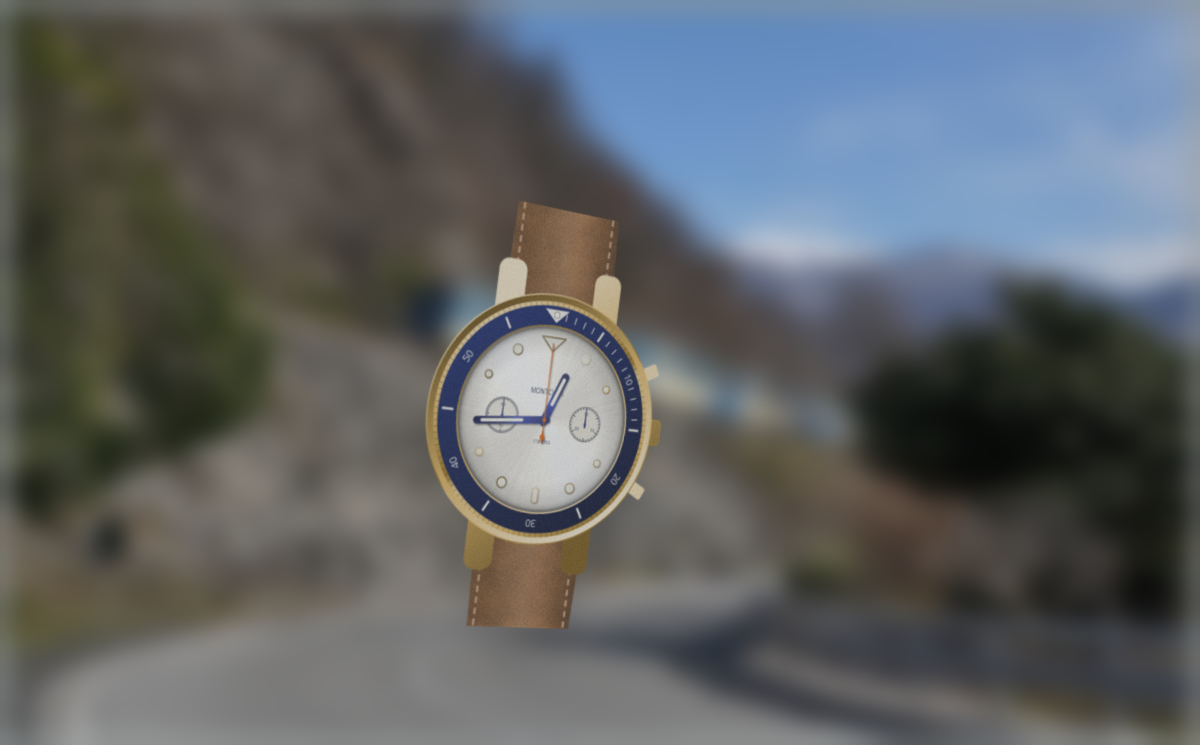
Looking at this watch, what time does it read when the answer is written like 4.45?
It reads 12.44
